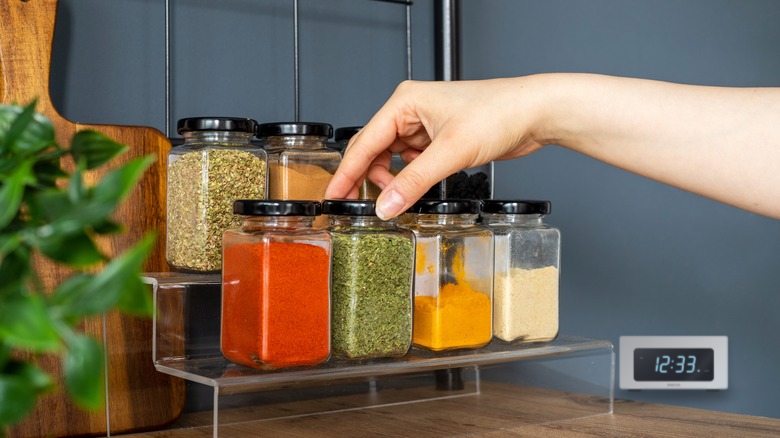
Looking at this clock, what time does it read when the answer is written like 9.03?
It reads 12.33
